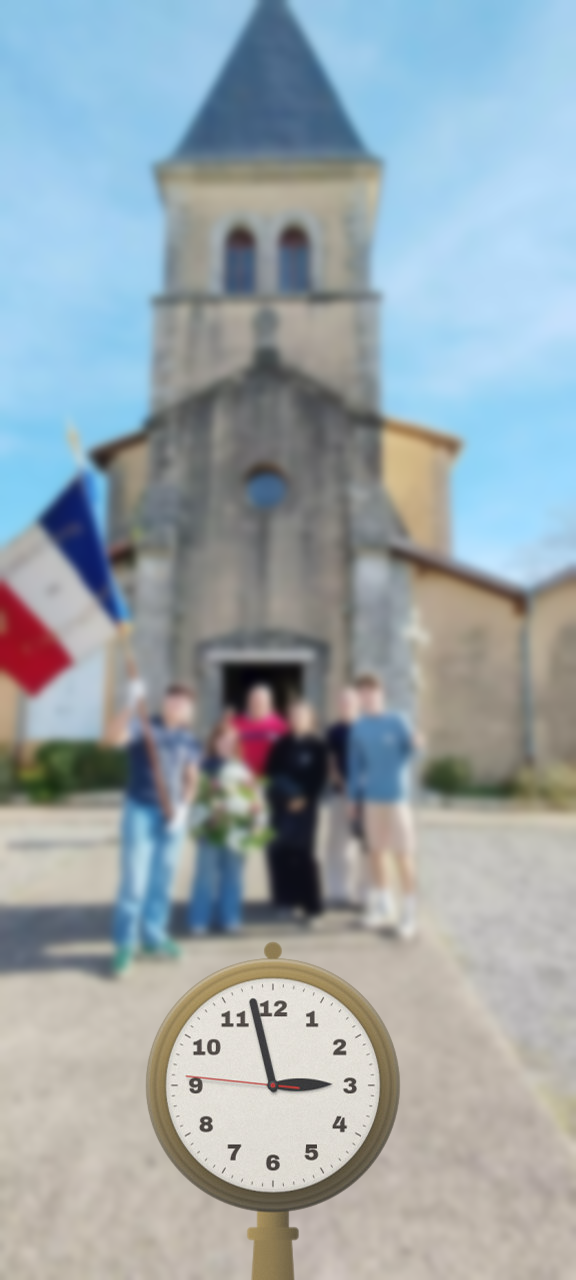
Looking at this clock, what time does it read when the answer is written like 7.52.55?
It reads 2.57.46
